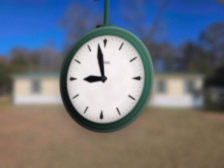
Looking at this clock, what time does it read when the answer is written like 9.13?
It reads 8.58
